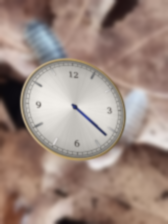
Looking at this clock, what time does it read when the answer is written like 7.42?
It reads 4.22
